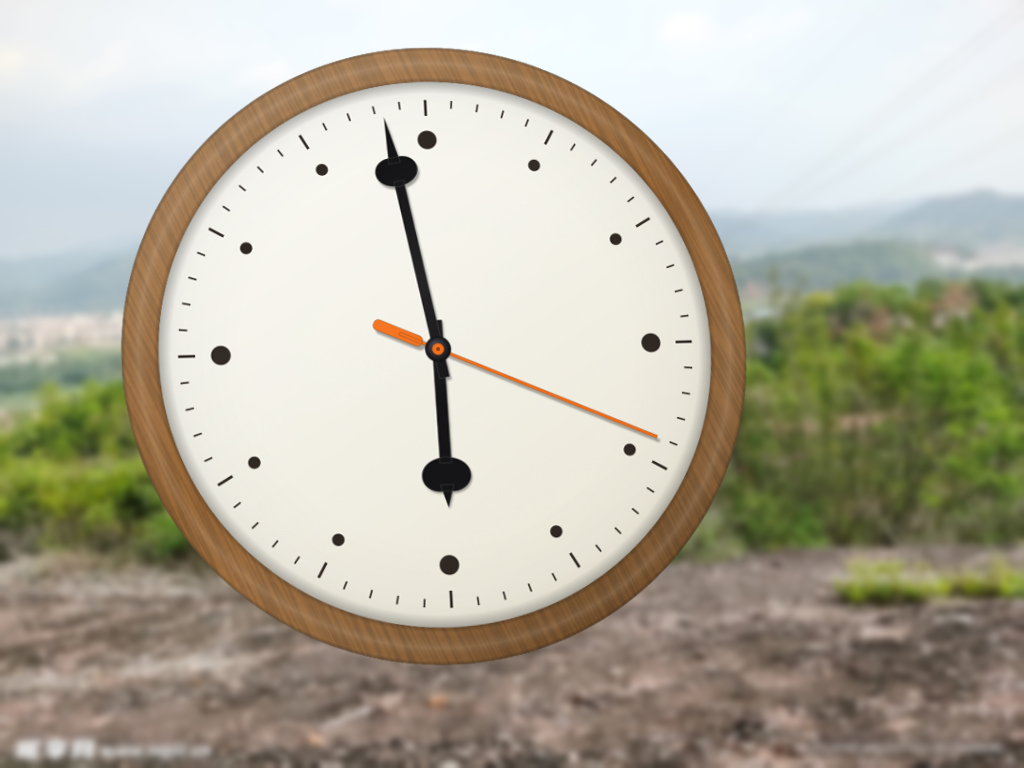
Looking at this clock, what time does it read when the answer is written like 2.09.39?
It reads 5.58.19
